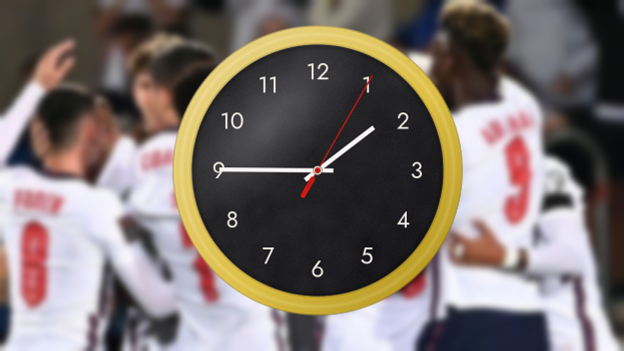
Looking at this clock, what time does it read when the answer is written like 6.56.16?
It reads 1.45.05
